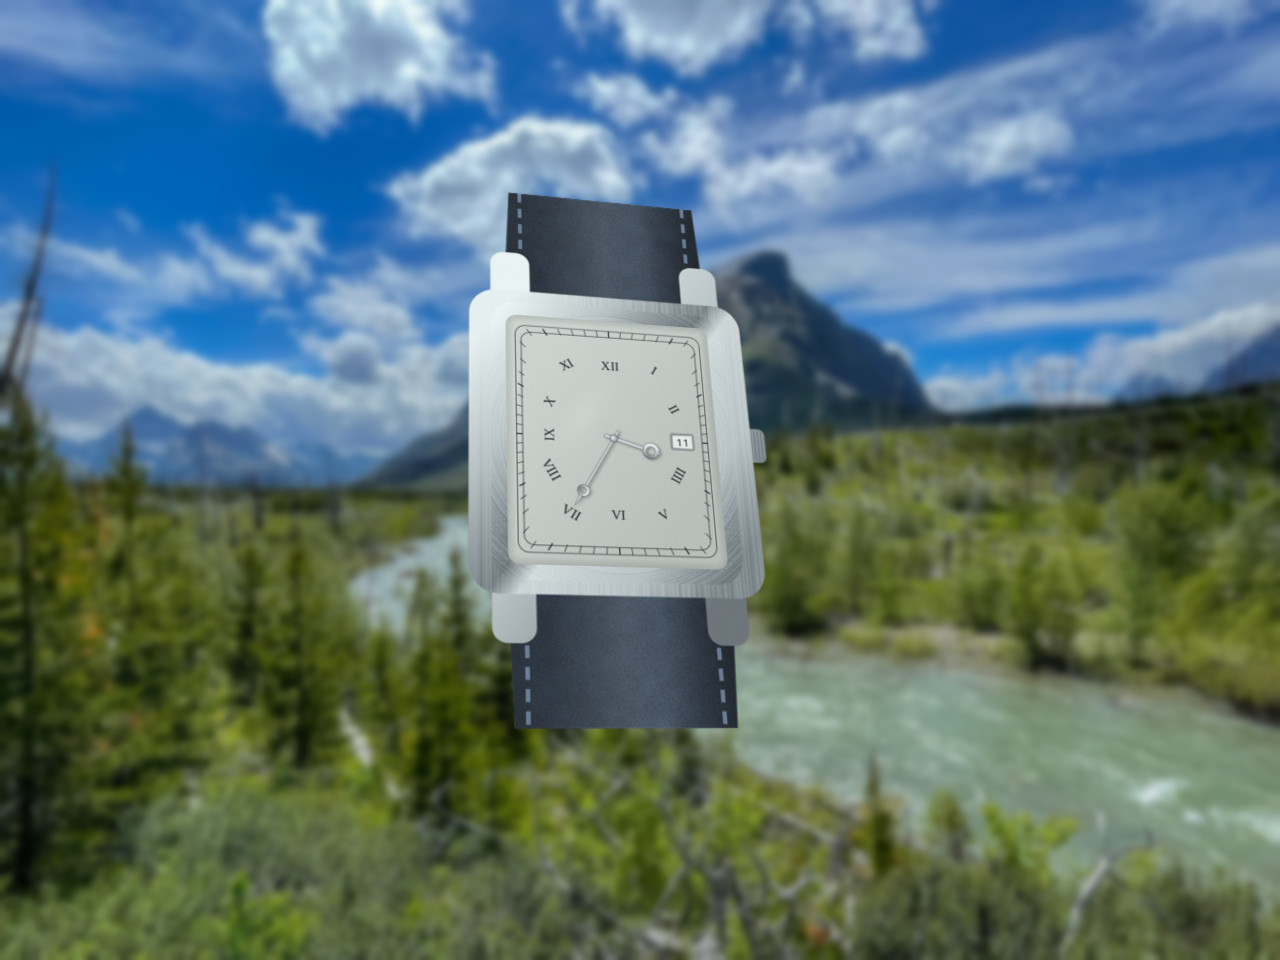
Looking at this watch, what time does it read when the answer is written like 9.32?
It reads 3.35
